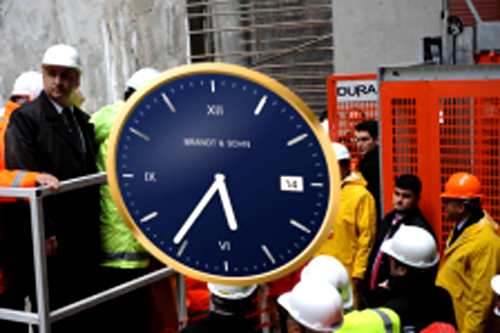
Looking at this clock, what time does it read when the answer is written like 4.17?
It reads 5.36
